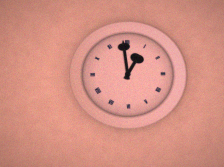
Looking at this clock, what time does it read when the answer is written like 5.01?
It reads 12.59
